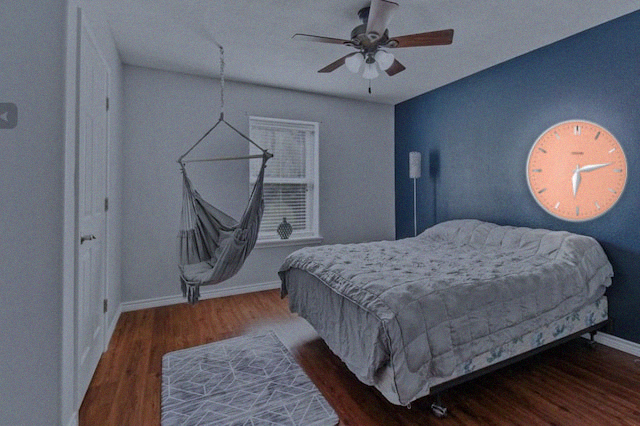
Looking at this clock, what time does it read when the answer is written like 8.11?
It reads 6.13
